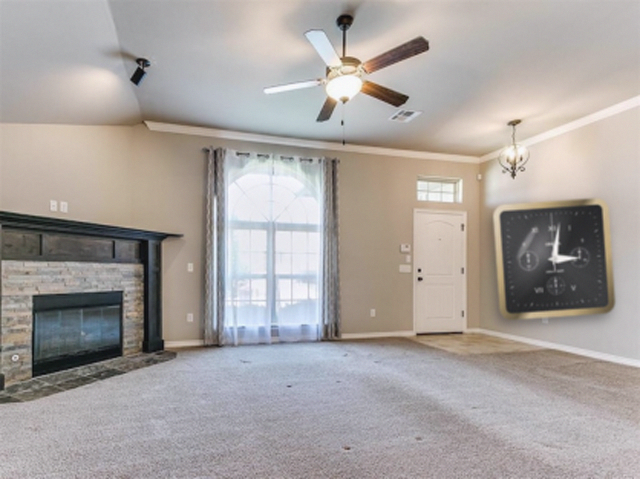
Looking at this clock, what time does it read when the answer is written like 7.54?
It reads 3.02
